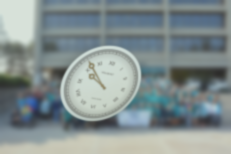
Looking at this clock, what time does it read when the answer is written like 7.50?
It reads 9.52
